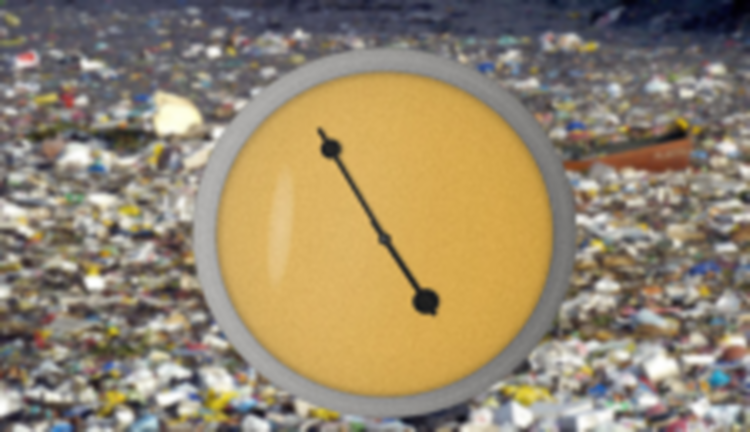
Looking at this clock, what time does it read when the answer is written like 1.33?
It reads 4.55
